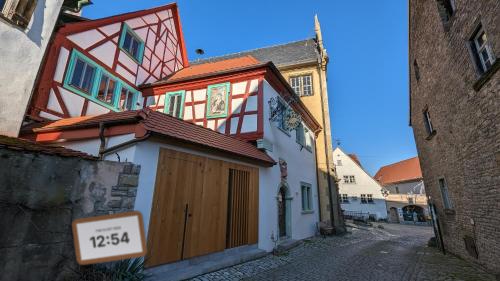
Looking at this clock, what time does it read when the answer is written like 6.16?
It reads 12.54
